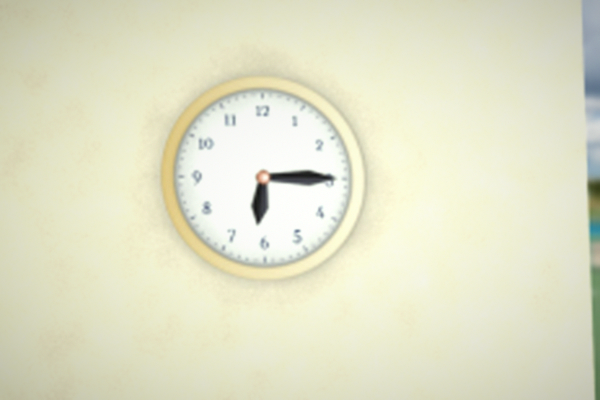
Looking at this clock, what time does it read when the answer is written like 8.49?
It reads 6.15
